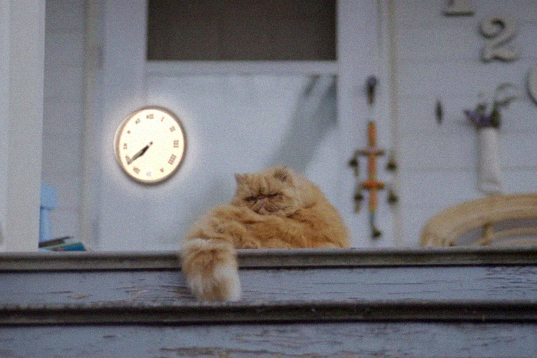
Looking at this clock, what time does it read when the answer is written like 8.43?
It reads 7.39
